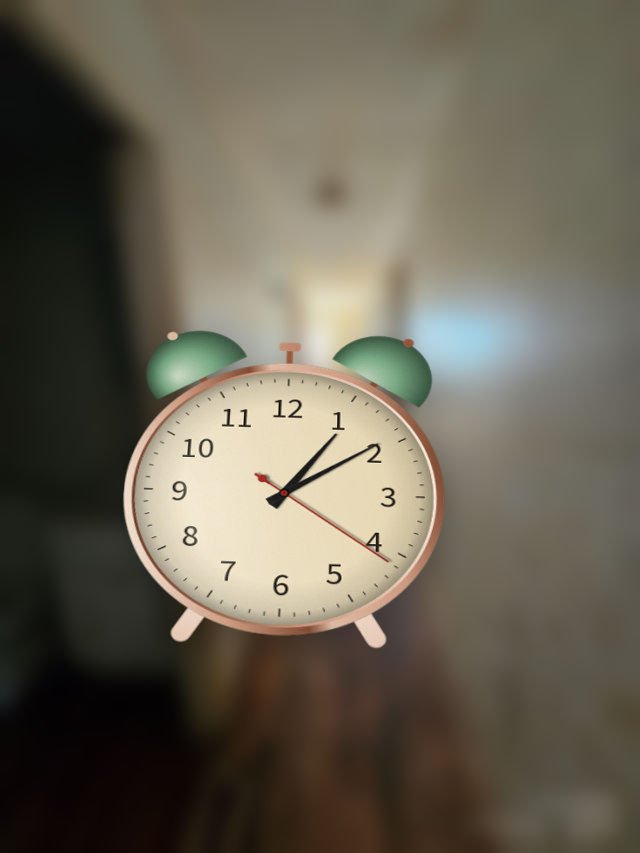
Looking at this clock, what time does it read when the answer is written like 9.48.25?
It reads 1.09.21
